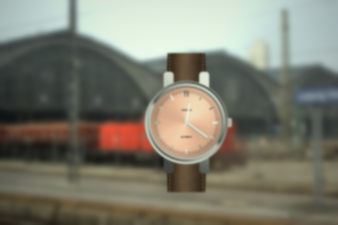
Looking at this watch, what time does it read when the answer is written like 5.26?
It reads 12.21
